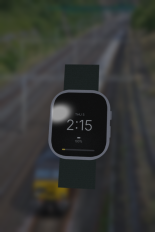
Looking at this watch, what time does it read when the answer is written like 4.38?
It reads 2.15
